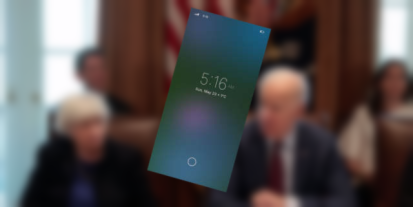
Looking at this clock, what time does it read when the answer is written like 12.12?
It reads 5.16
